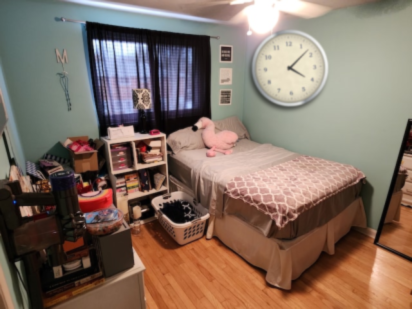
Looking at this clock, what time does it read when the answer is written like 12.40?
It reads 4.08
